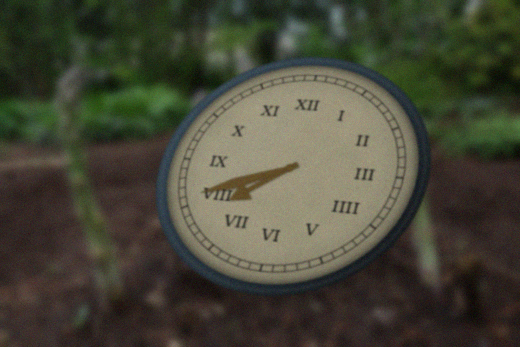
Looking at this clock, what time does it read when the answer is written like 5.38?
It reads 7.41
